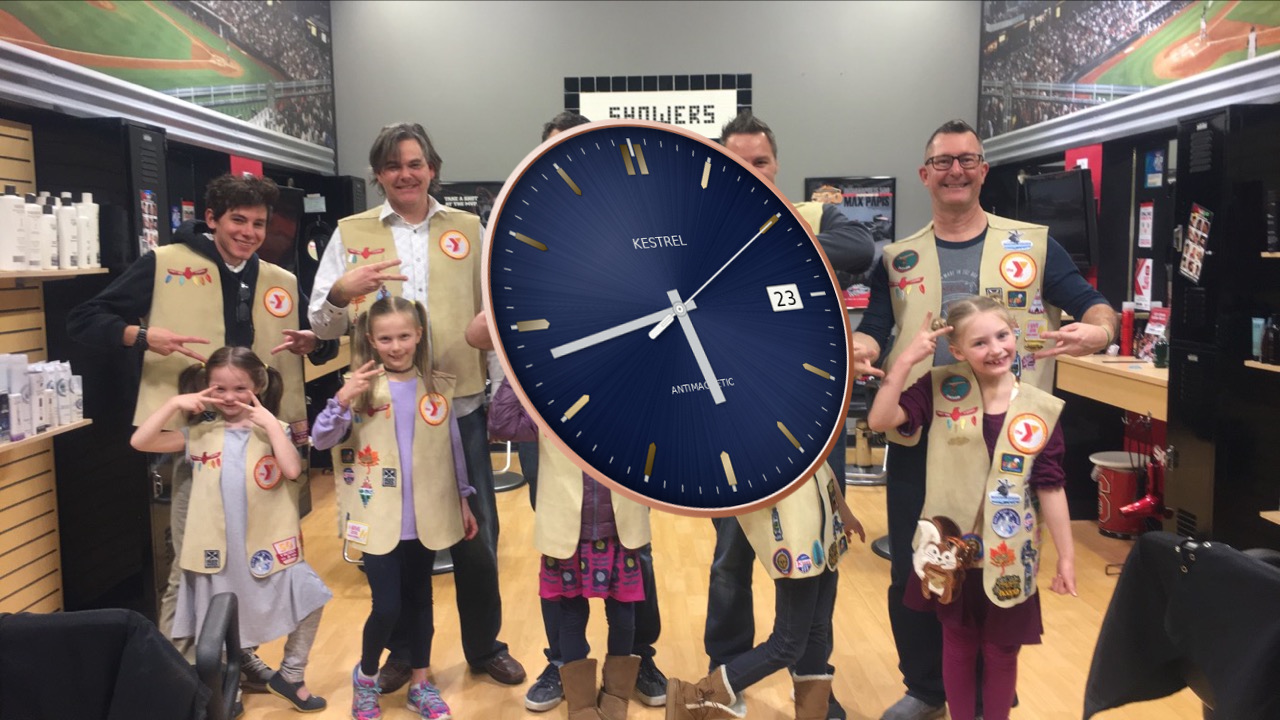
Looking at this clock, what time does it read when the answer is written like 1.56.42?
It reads 5.43.10
